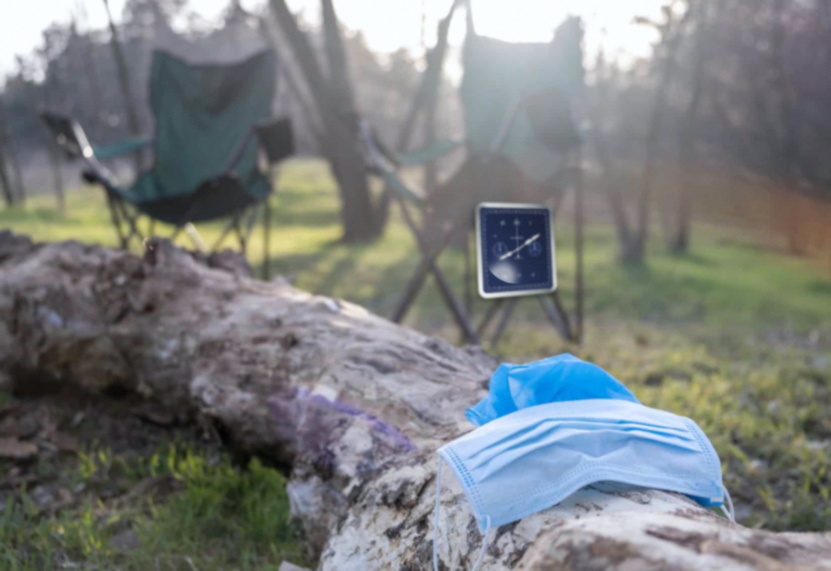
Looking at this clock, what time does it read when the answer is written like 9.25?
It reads 8.10
